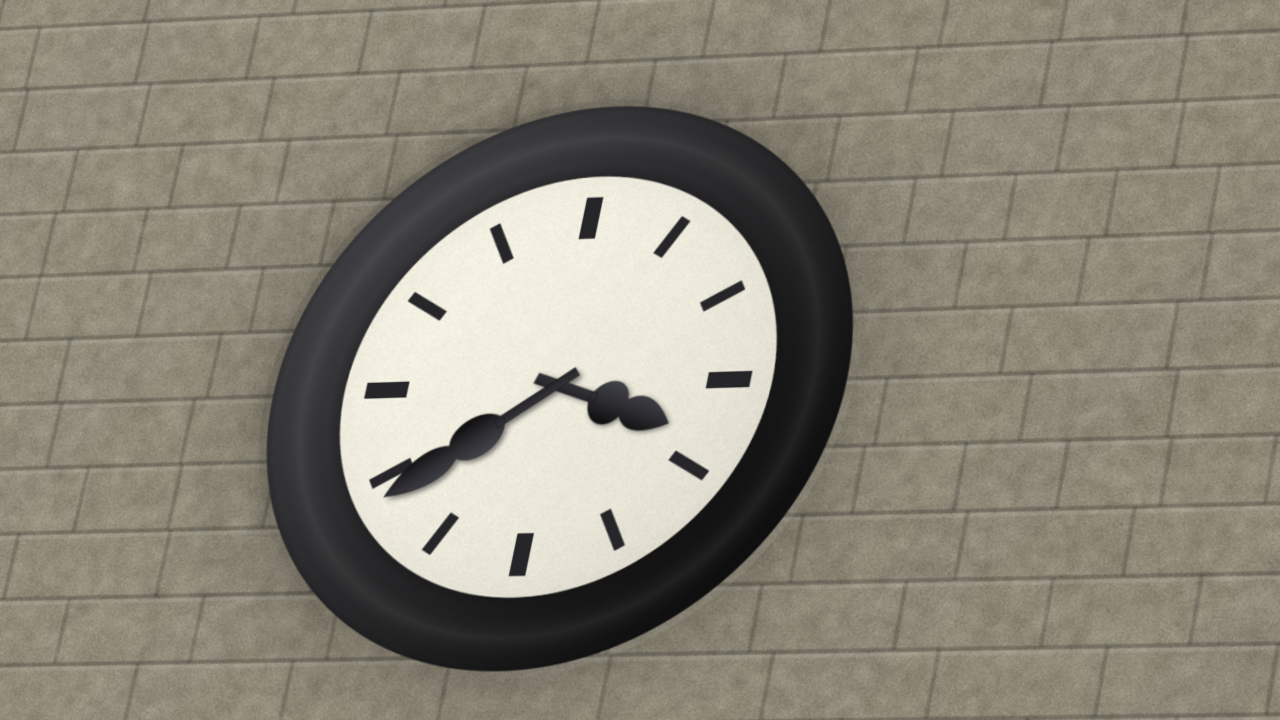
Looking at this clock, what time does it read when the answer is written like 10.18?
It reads 3.39
